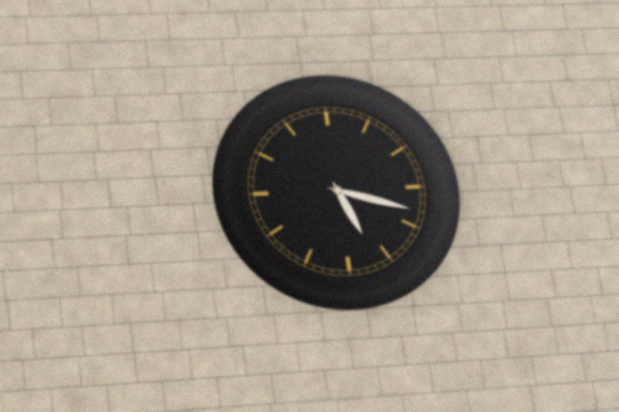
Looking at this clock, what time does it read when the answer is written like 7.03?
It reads 5.18
